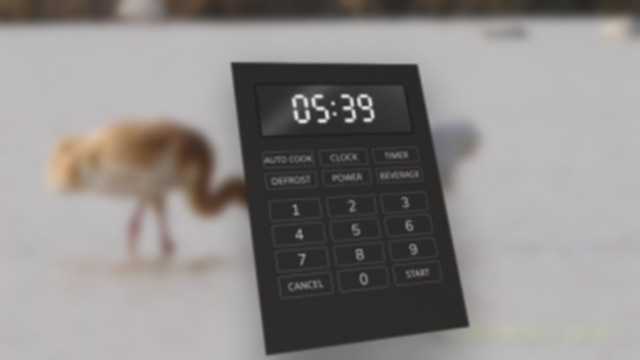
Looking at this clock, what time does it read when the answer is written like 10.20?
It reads 5.39
